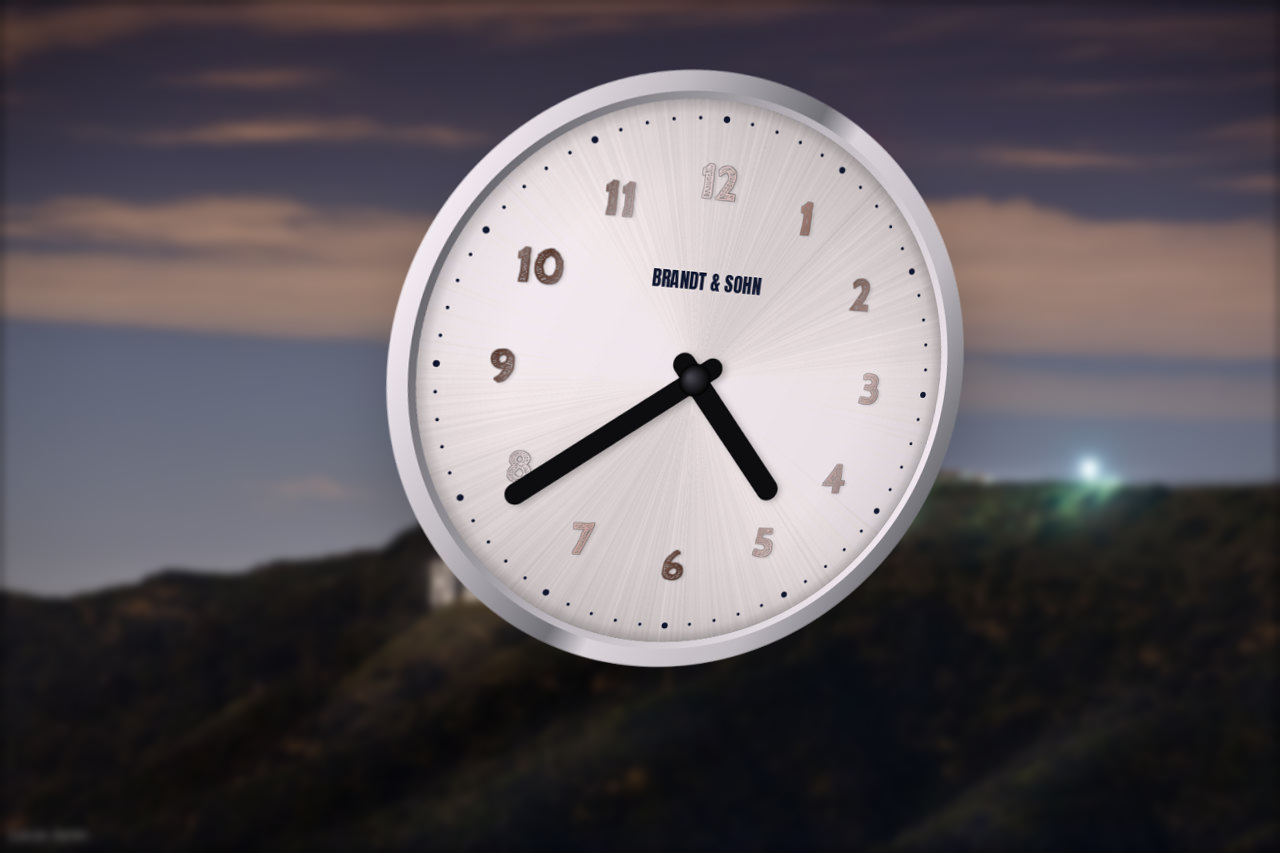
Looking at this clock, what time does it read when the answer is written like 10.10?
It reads 4.39
